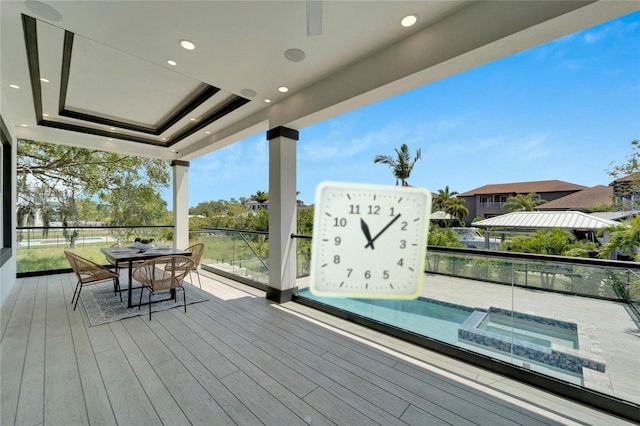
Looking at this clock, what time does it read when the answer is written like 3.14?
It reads 11.07
